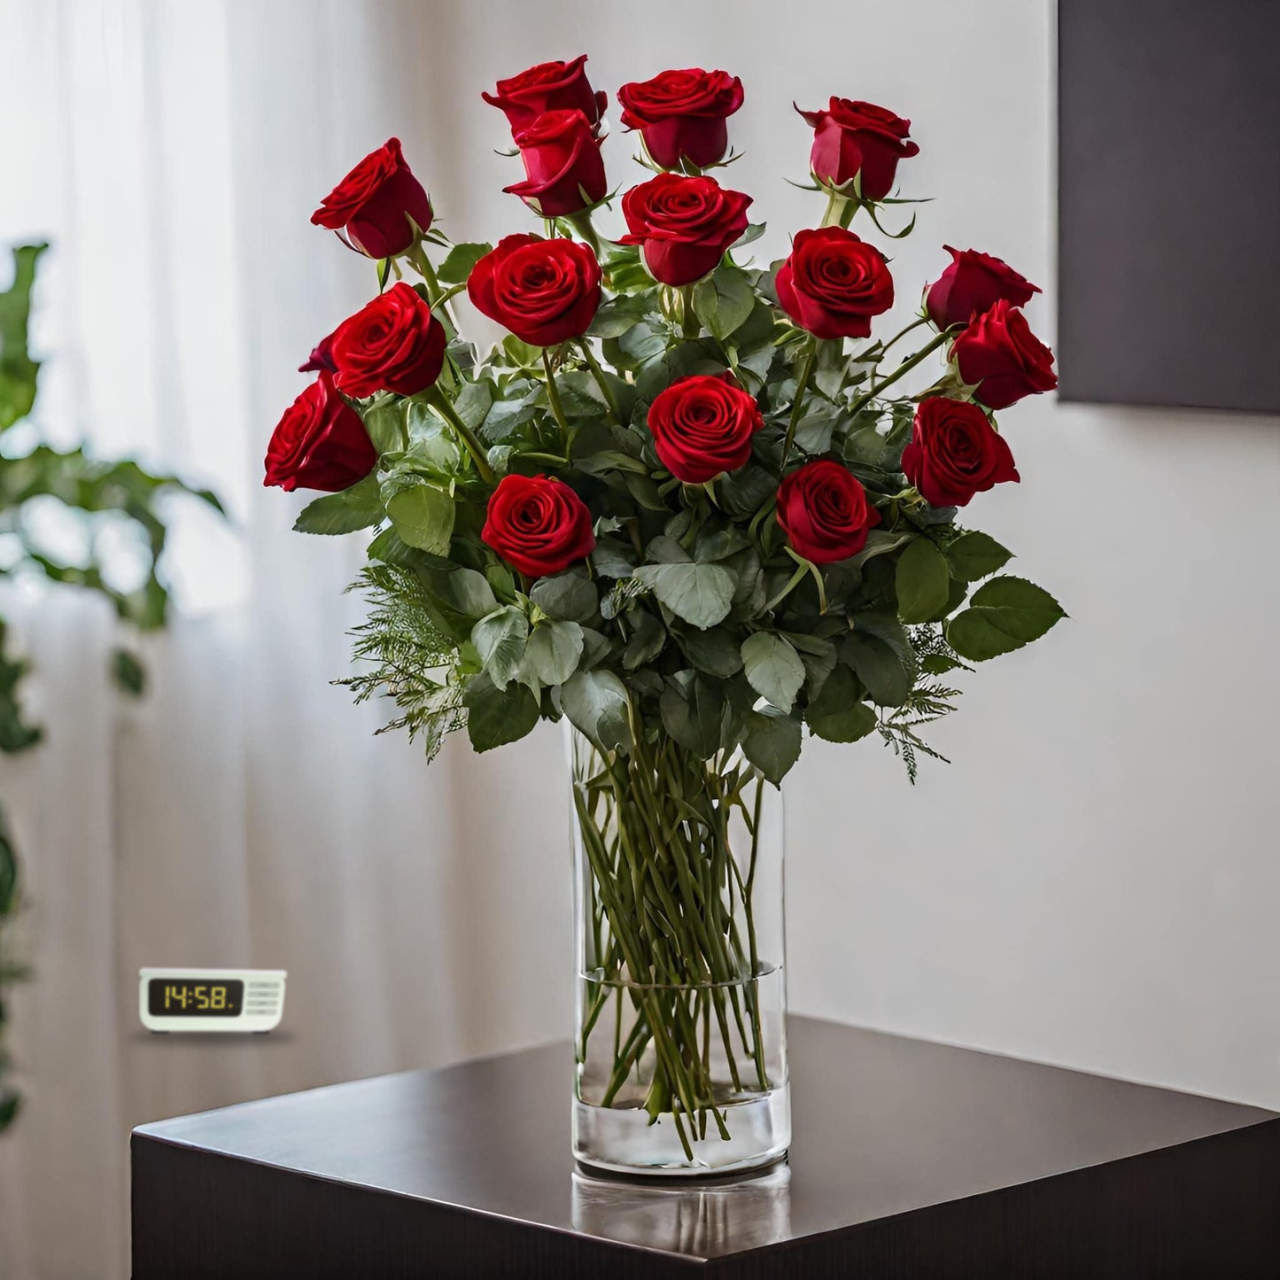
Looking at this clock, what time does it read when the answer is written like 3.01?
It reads 14.58
